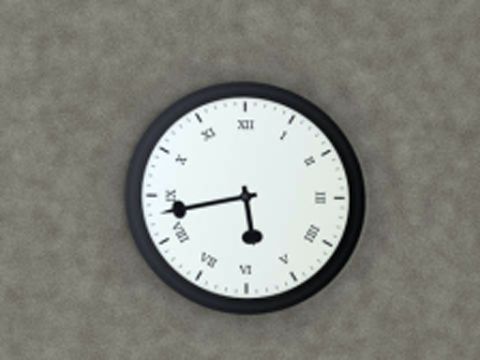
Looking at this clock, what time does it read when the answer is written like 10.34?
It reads 5.43
